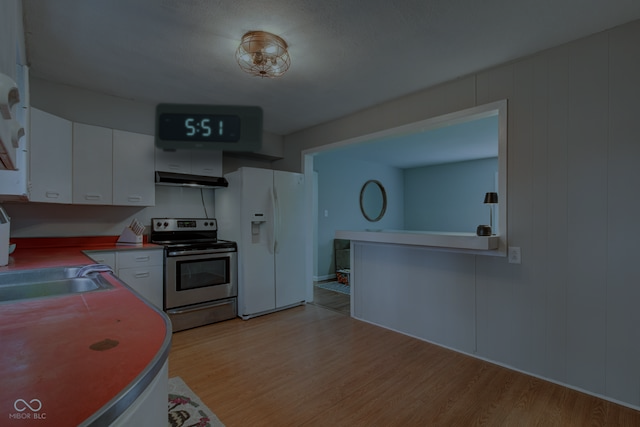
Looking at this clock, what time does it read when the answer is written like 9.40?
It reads 5.51
